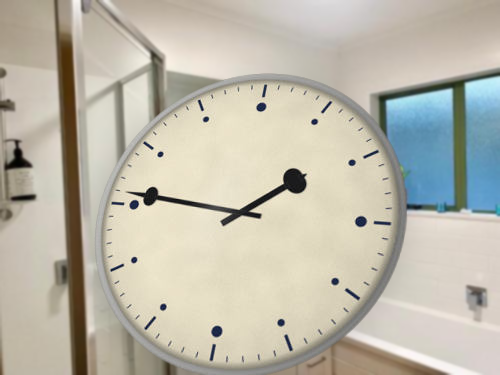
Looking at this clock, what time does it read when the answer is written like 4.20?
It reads 1.46
